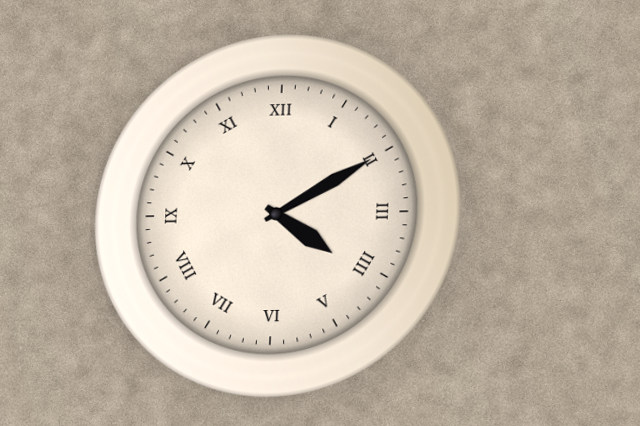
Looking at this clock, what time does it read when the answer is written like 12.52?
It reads 4.10
